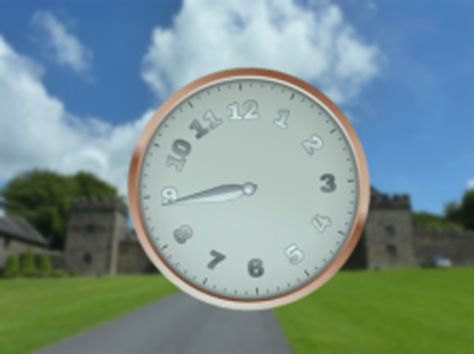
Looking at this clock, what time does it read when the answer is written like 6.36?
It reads 8.44
